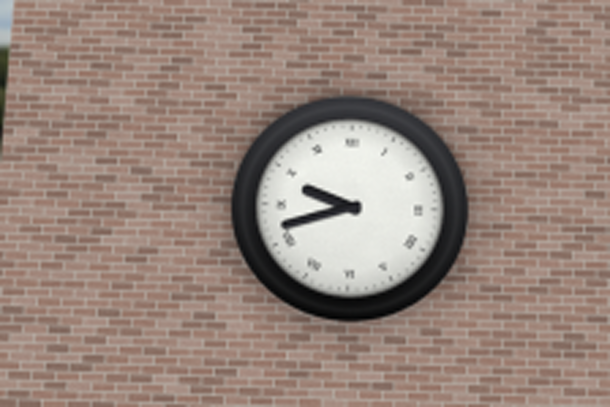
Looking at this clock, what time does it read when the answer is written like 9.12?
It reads 9.42
